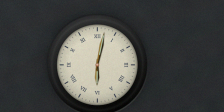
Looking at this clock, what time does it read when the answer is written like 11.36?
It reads 6.02
